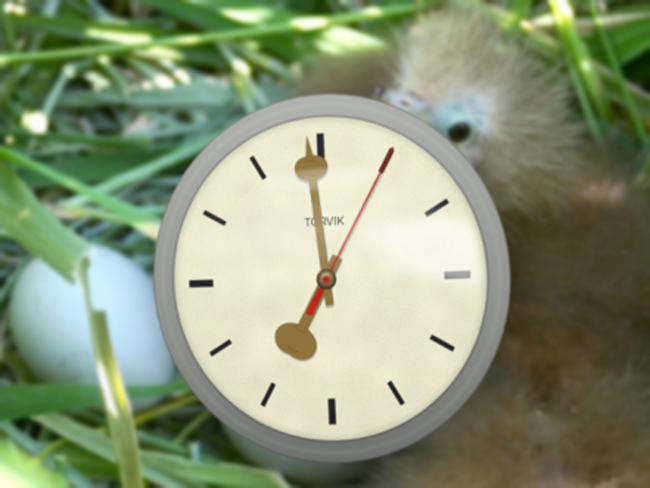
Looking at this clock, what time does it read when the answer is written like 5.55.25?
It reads 6.59.05
